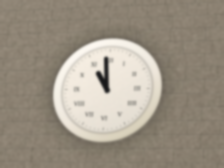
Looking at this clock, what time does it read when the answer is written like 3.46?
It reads 10.59
